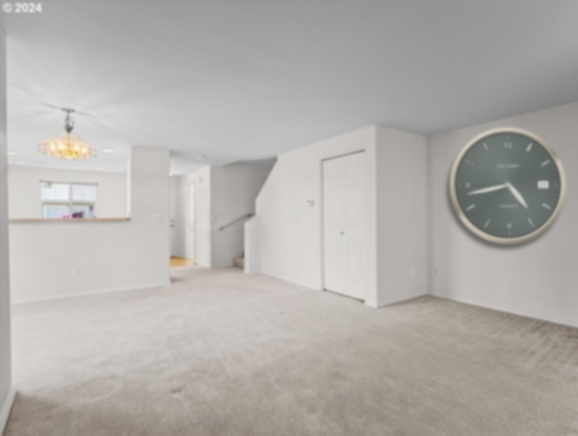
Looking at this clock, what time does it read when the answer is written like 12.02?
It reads 4.43
